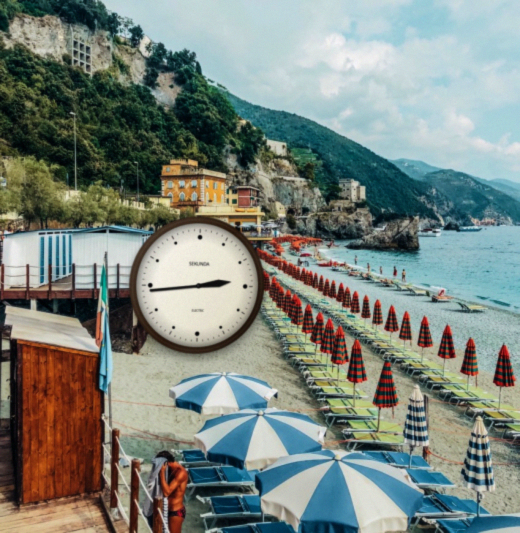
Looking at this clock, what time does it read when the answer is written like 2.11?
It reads 2.44
